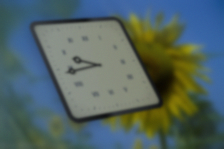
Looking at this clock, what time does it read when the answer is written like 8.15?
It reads 9.44
